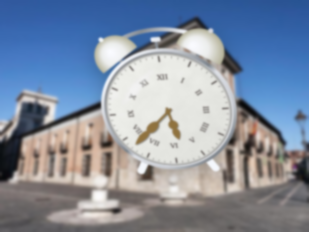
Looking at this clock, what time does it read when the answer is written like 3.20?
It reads 5.38
